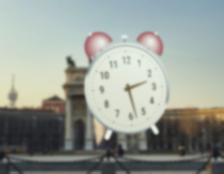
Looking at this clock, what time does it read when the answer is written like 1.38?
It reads 2.28
